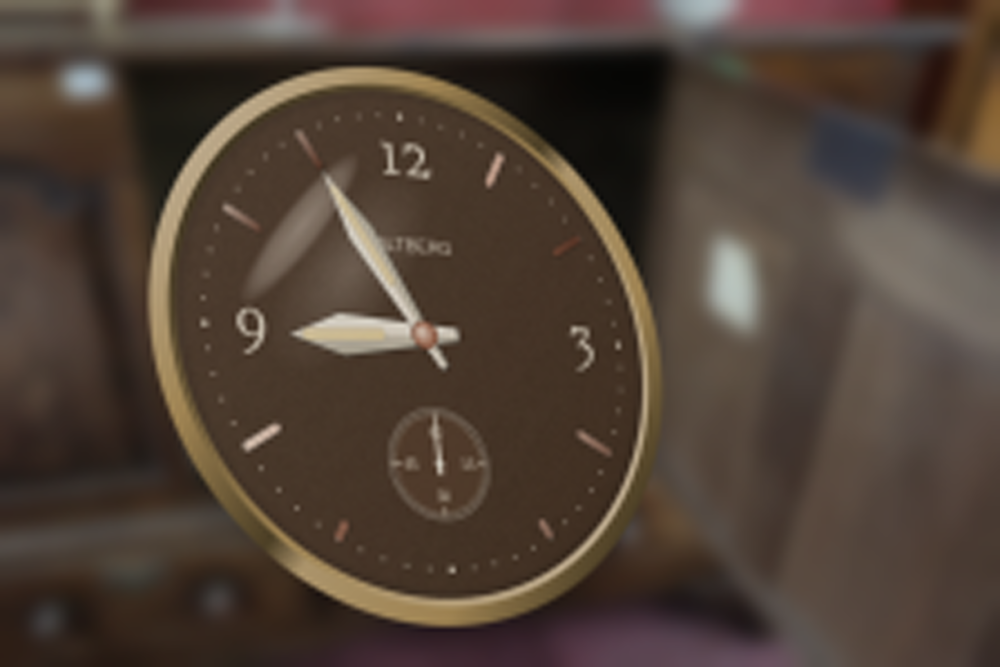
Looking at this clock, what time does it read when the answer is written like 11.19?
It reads 8.55
